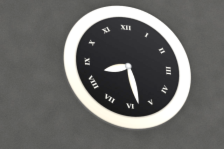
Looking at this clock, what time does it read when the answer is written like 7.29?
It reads 8.28
